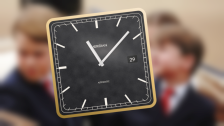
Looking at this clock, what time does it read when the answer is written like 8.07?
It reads 11.08
